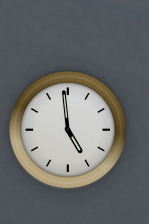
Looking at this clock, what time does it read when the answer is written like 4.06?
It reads 4.59
